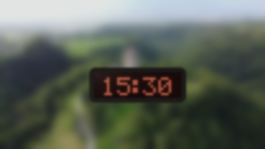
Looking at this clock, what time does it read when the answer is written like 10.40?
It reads 15.30
